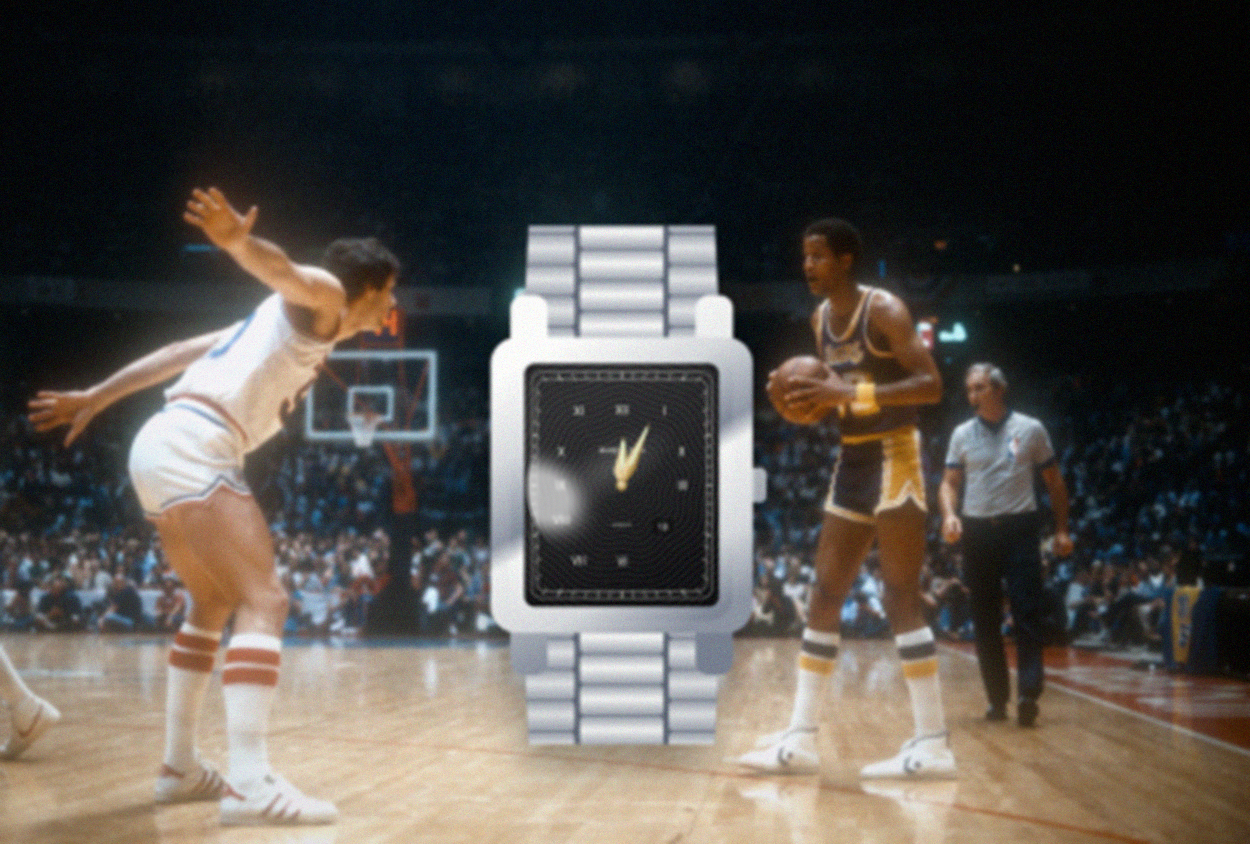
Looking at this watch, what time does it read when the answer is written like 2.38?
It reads 12.04
